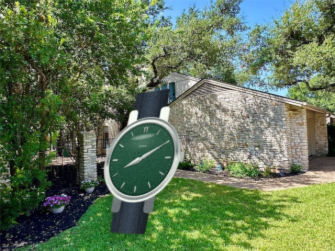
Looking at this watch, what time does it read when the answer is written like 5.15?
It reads 8.10
